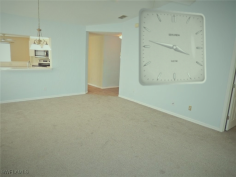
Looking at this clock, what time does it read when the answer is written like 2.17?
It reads 3.47
